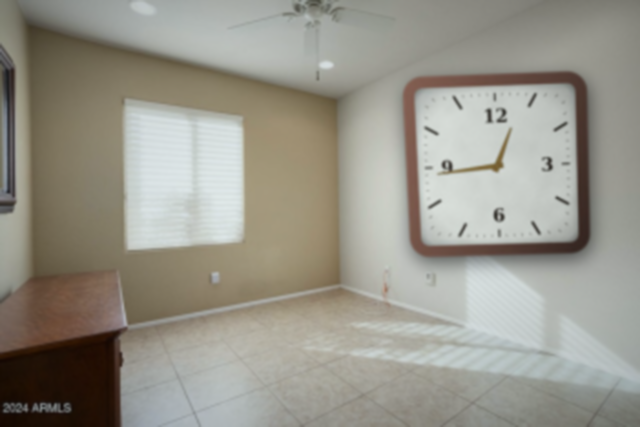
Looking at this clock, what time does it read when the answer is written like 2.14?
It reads 12.44
